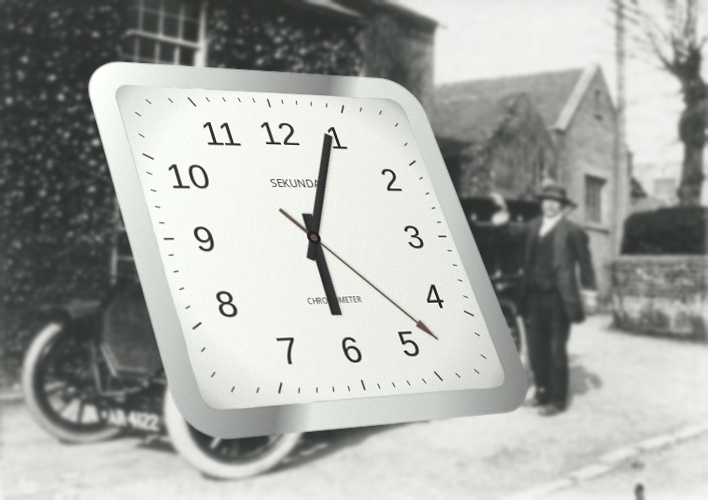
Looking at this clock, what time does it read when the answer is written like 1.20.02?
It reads 6.04.23
